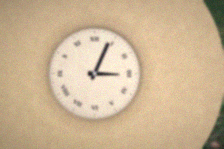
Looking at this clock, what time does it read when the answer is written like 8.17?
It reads 3.04
